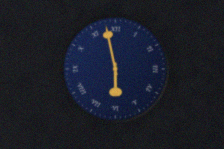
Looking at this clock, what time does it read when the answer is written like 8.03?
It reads 5.58
